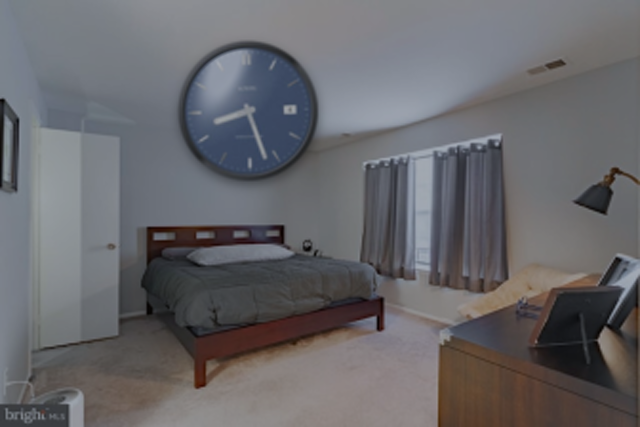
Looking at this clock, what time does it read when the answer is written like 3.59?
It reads 8.27
